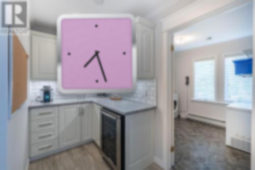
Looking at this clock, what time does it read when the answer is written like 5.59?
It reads 7.27
